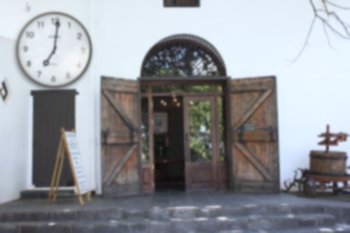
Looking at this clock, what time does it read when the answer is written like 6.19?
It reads 7.01
